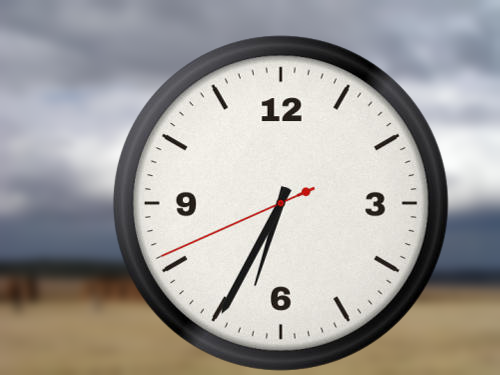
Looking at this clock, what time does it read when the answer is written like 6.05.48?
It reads 6.34.41
